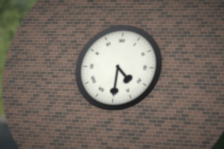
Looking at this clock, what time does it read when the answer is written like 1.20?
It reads 4.30
